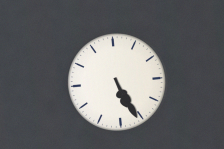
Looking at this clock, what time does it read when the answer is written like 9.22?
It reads 5.26
